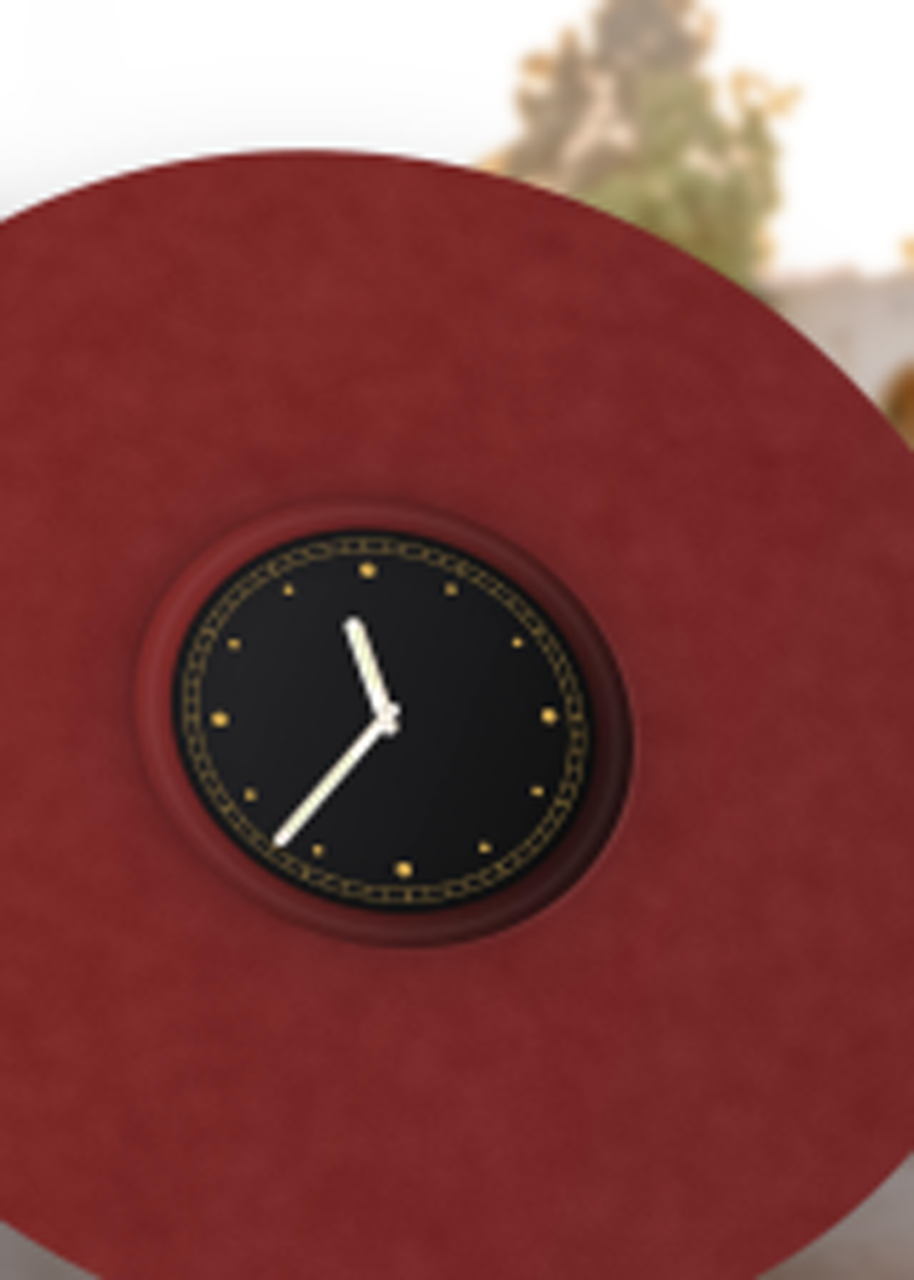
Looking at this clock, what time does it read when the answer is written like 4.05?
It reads 11.37
